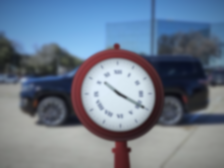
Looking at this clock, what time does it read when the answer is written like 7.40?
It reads 10.20
